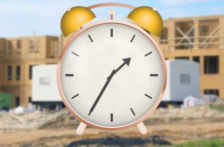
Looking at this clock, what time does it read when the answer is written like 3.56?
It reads 1.35
